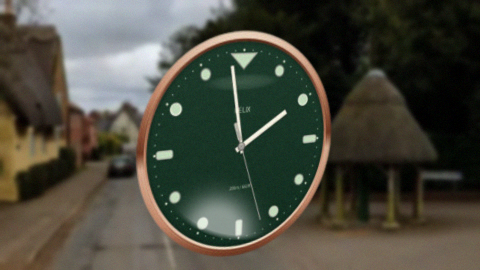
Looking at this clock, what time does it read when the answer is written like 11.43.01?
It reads 1.58.27
